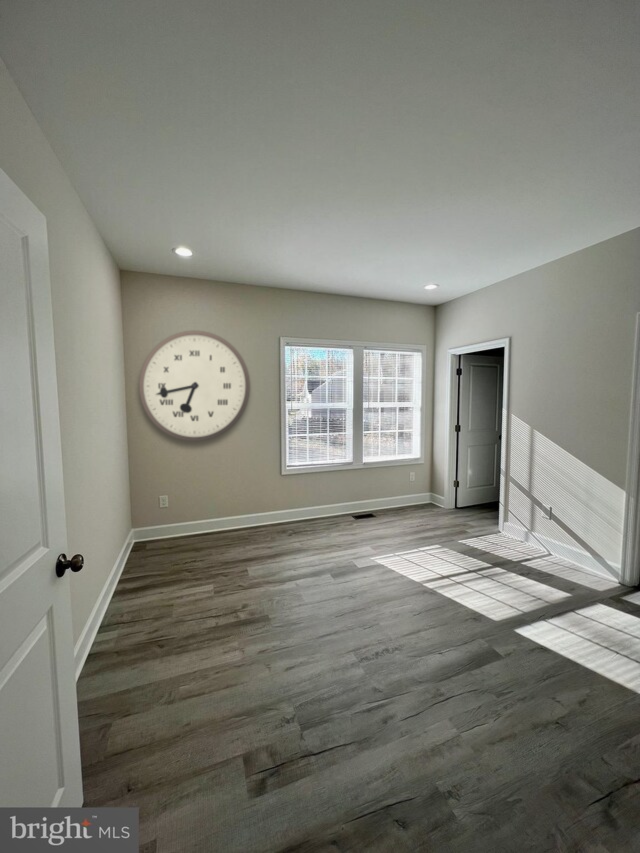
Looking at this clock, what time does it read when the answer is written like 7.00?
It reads 6.43
